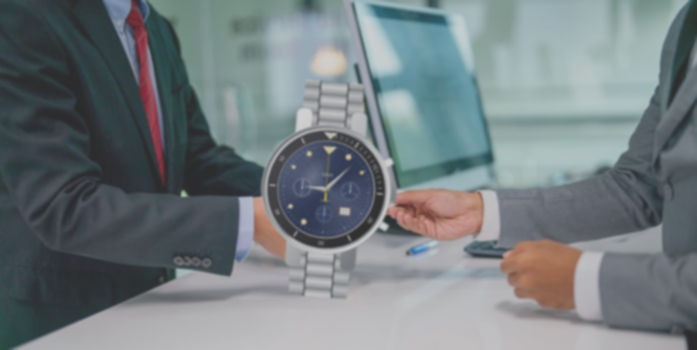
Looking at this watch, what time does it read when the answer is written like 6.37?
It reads 9.07
